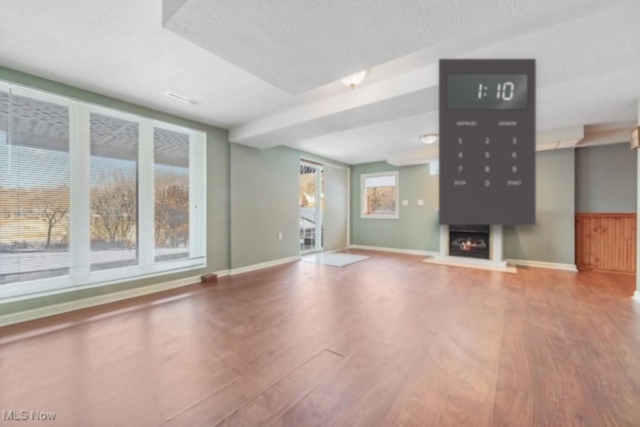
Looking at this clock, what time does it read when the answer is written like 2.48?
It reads 1.10
